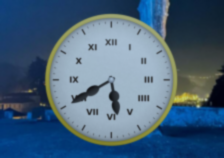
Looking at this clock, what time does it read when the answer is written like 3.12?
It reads 5.40
